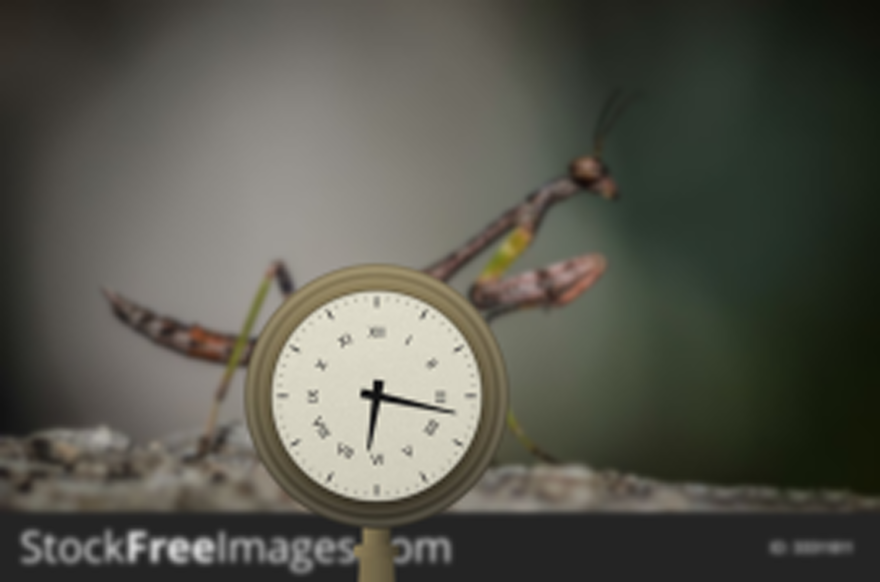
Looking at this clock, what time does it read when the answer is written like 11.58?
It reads 6.17
